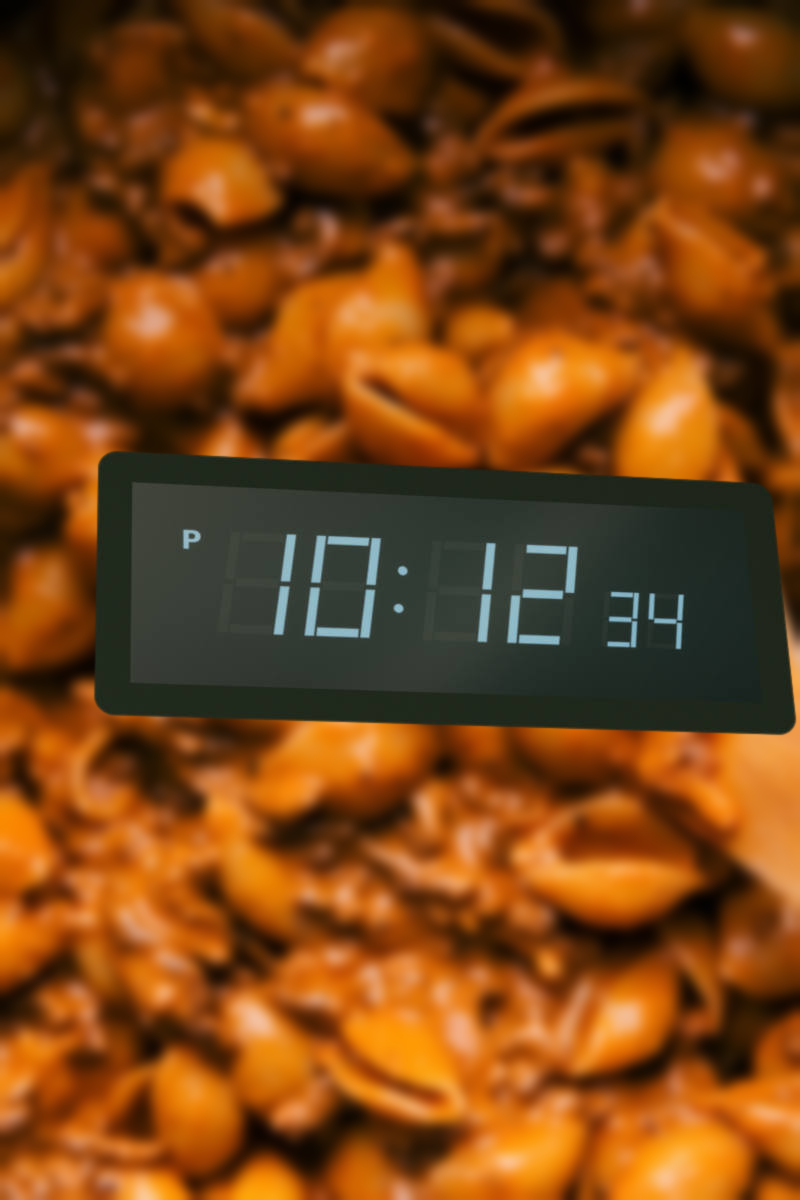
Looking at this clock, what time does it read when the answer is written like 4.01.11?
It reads 10.12.34
